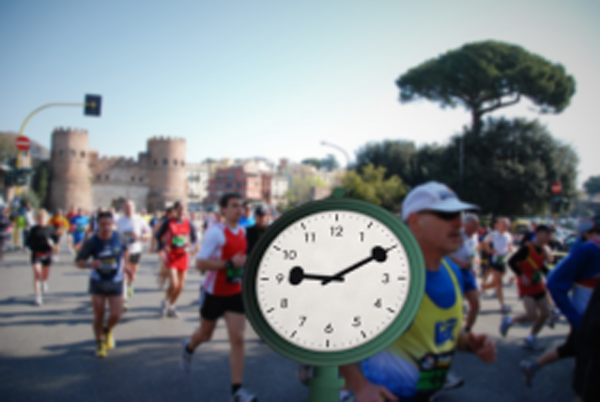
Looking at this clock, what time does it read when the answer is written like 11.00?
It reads 9.10
